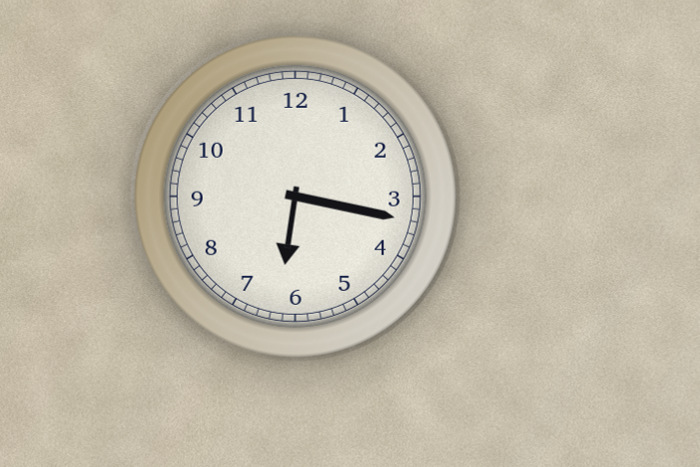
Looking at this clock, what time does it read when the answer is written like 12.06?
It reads 6.17
